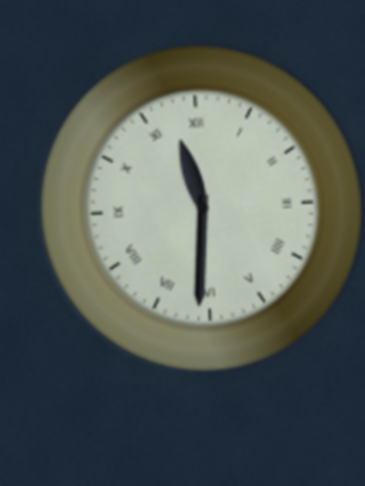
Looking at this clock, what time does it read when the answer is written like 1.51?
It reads 11.31
